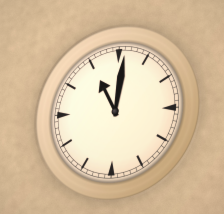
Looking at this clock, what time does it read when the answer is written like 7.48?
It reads 11.01
